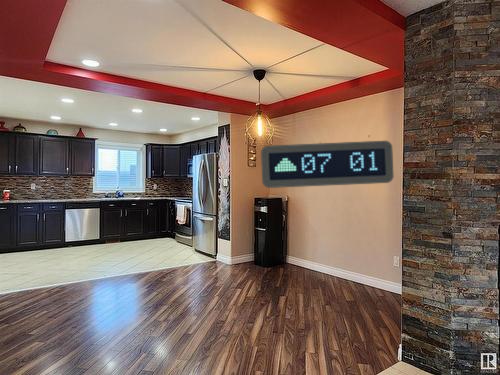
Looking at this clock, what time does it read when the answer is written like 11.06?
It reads 7.01
